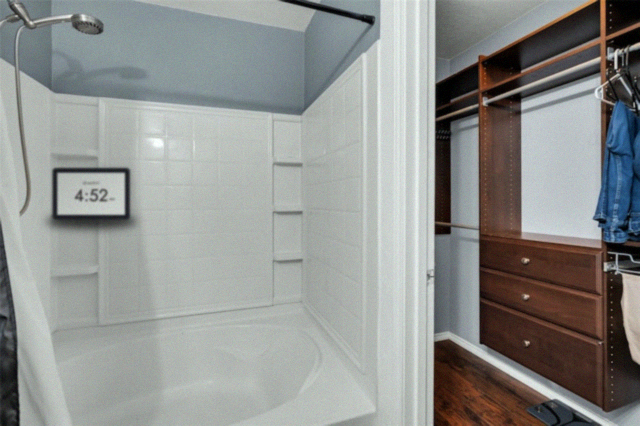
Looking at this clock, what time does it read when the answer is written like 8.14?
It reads 4.52
